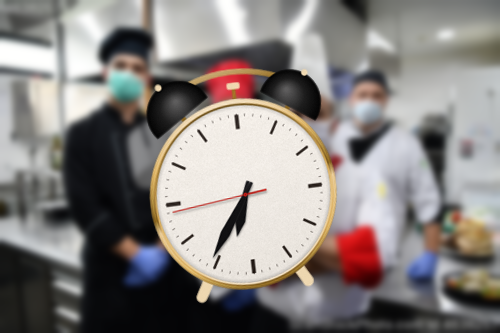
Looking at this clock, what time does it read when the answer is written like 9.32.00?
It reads 6.35.44
